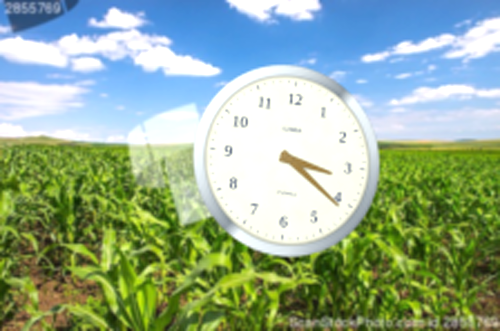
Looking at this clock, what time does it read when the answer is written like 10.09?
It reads 3.21
